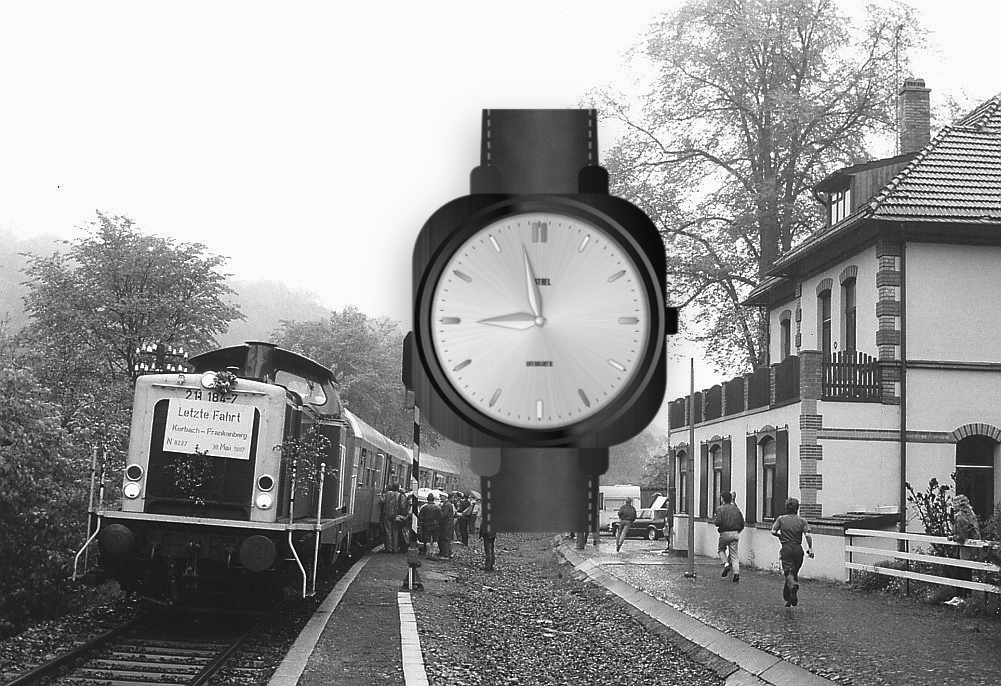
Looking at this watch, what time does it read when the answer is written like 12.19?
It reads 8.58
